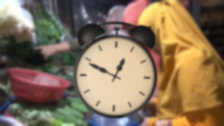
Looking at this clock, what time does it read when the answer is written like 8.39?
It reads 12.49
